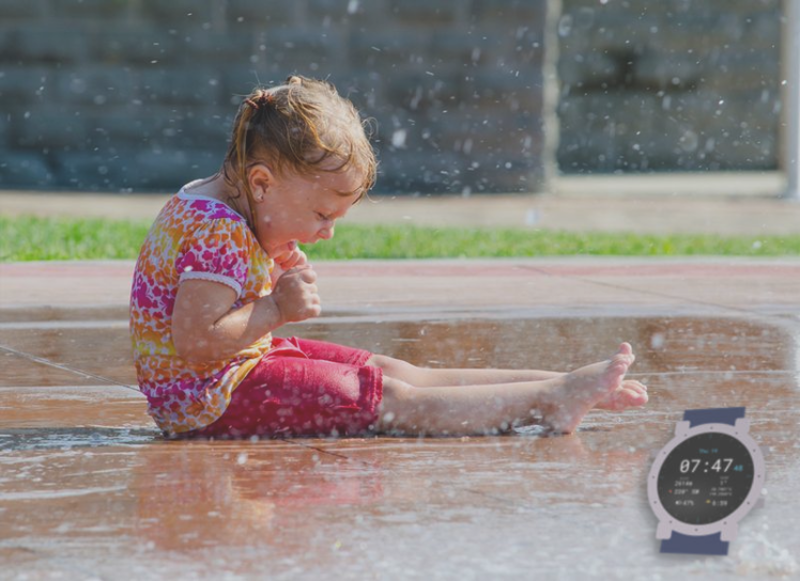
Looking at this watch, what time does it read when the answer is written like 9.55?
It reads 7.47
